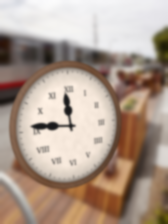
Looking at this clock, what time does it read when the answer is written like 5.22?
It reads 11.46
